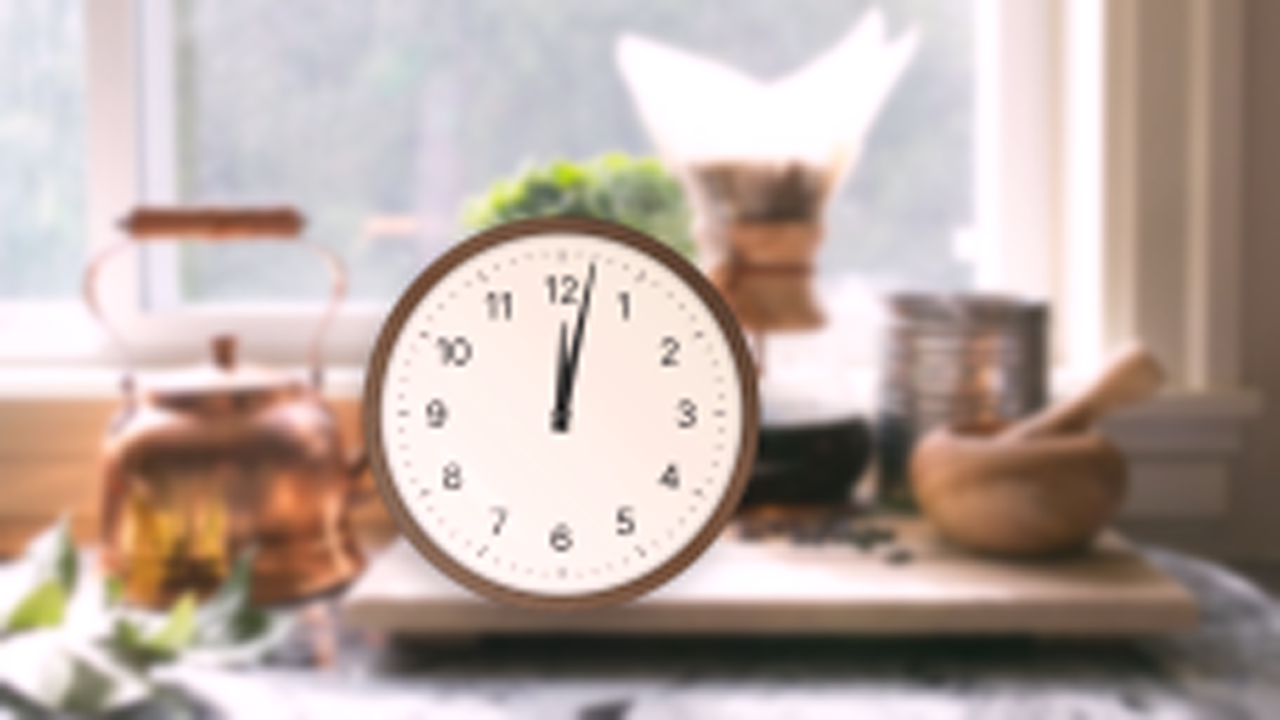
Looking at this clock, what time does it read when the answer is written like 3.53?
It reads 12.02
